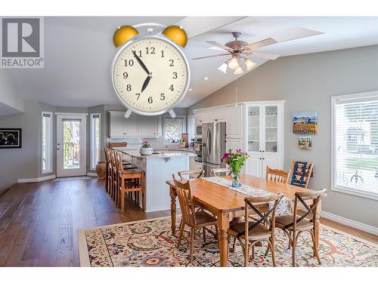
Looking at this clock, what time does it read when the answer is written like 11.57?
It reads 6.54
